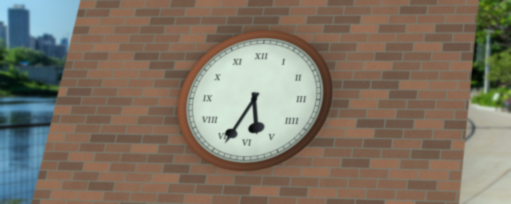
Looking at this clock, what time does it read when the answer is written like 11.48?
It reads 5.34
